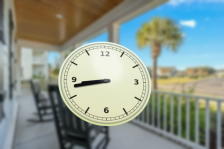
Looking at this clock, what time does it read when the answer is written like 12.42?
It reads 8.43
